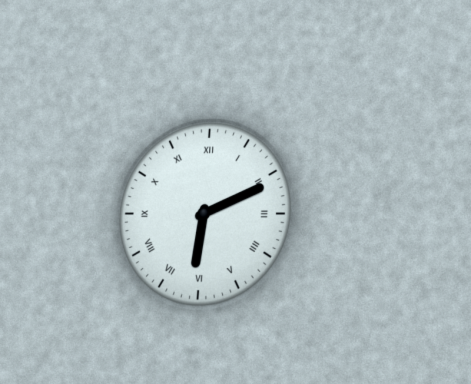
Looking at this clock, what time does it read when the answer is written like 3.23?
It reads 6.11
